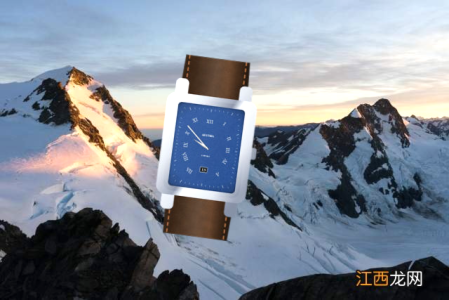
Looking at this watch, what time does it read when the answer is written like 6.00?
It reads 9.52
